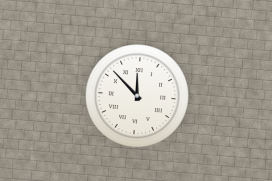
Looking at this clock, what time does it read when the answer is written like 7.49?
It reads 11.52
